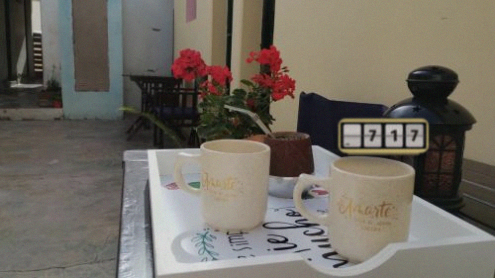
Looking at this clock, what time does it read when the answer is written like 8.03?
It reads 7.17
